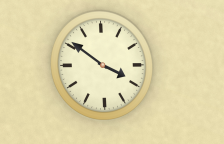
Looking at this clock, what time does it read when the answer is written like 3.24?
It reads 3.51
